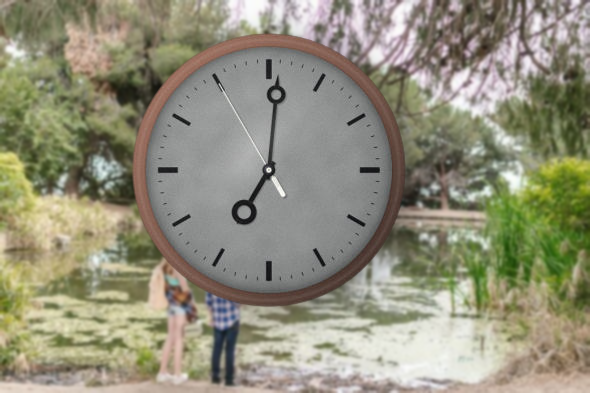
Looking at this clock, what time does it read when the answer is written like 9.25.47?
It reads 7.00.55
